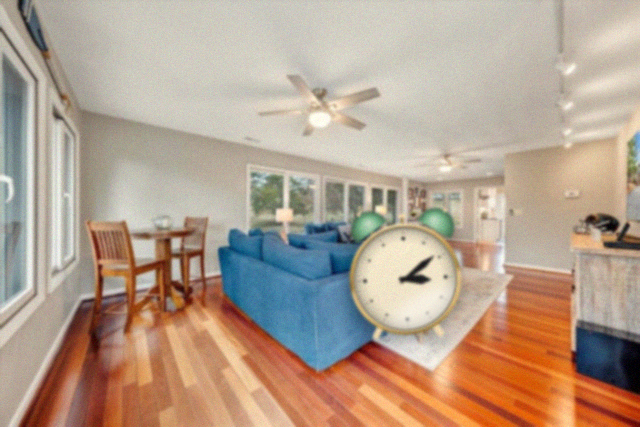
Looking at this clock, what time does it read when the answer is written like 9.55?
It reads 3.09
